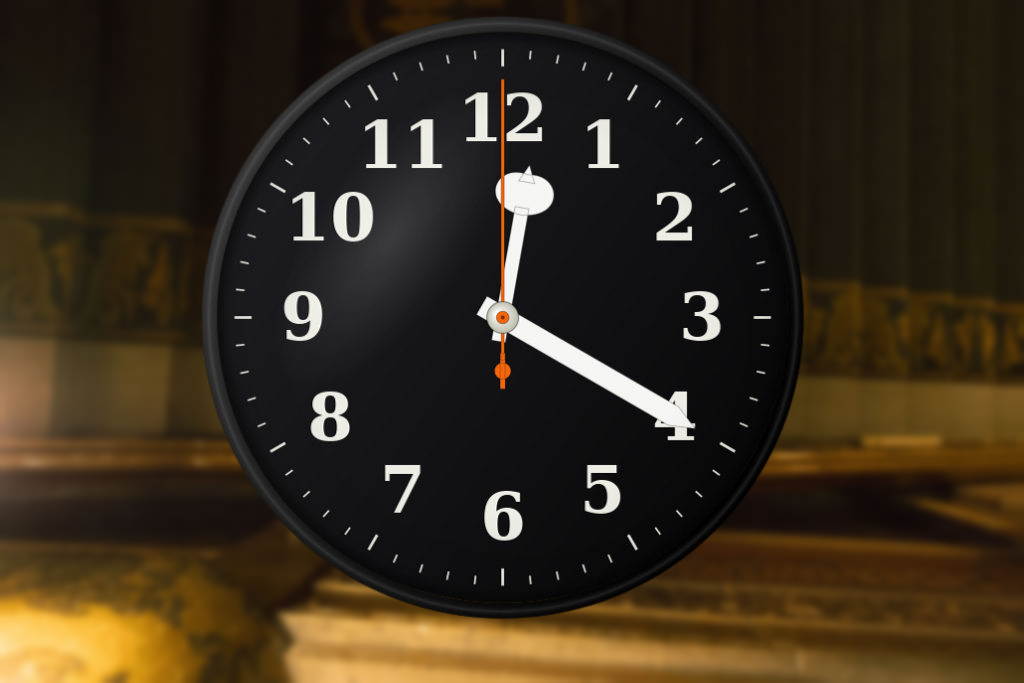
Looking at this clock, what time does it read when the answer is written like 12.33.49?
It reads 12.20.00
